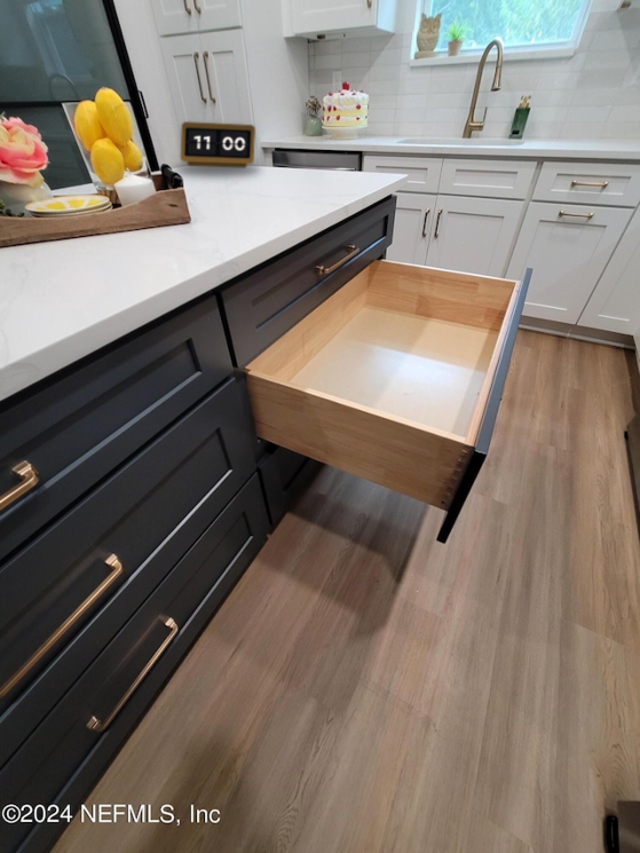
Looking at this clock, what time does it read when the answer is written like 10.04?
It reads 11.00
